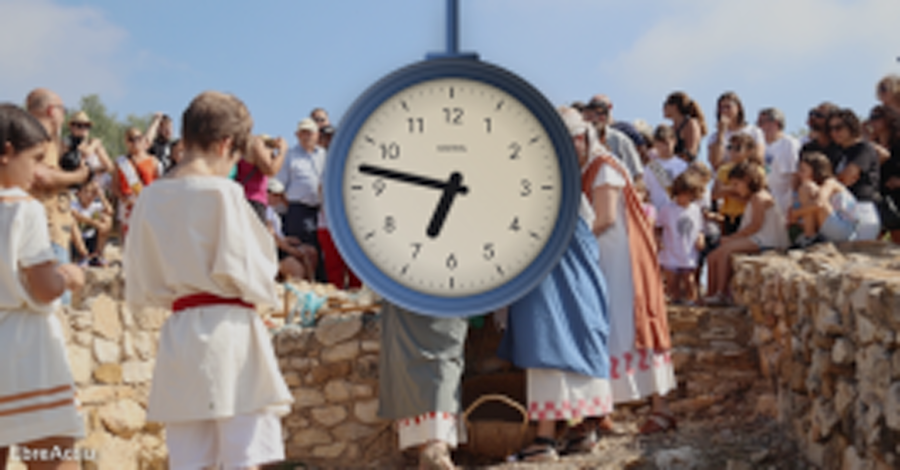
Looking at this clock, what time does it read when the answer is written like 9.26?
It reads 6.47
